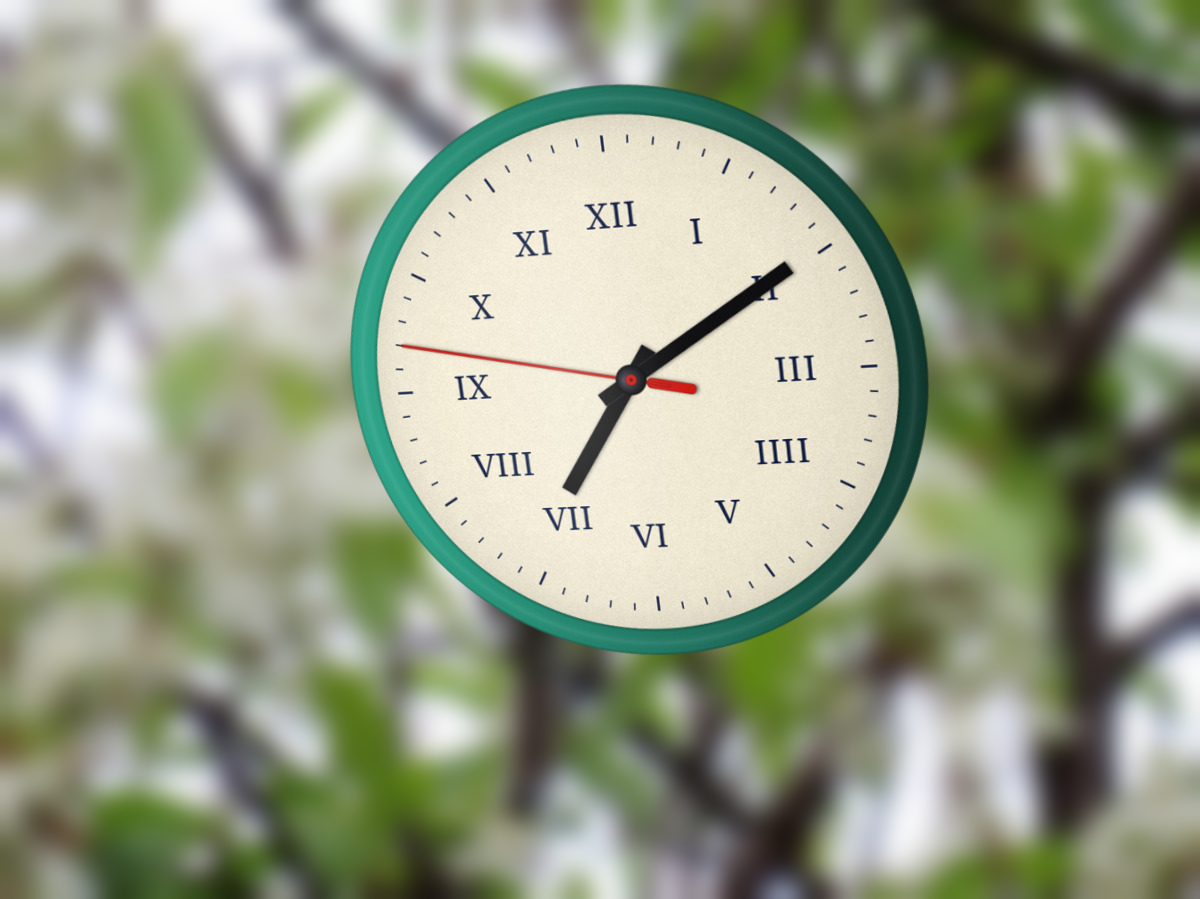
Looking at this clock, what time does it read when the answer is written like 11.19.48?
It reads 7.09.47
